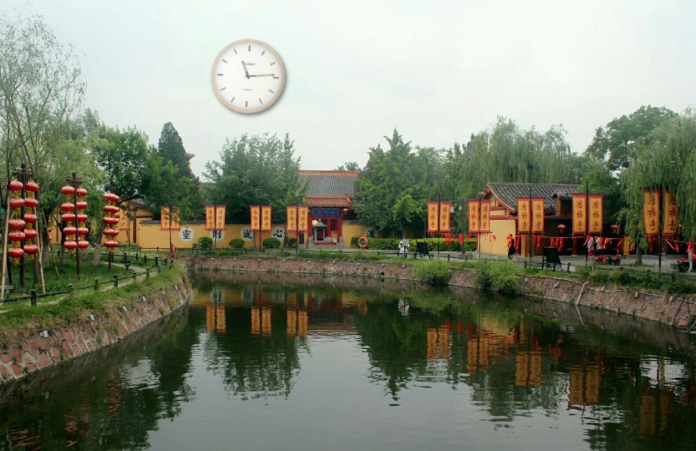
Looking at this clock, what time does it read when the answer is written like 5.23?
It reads 11.14
